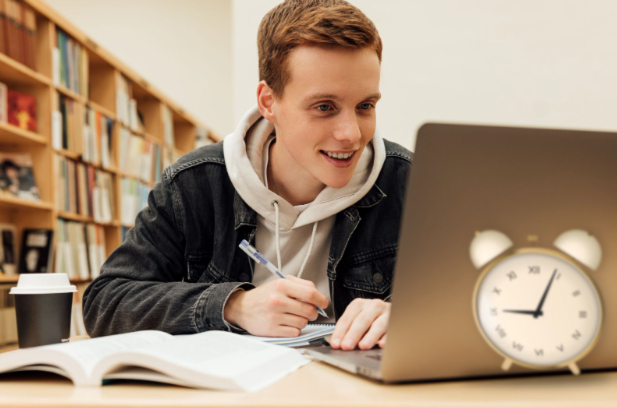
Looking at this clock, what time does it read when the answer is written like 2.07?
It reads 9.04
